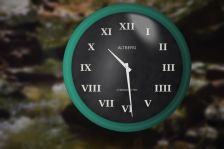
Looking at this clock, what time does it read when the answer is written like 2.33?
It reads 10.29
